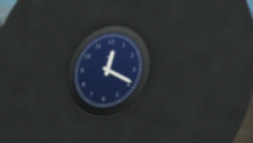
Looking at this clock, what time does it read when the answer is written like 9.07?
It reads 12.19
